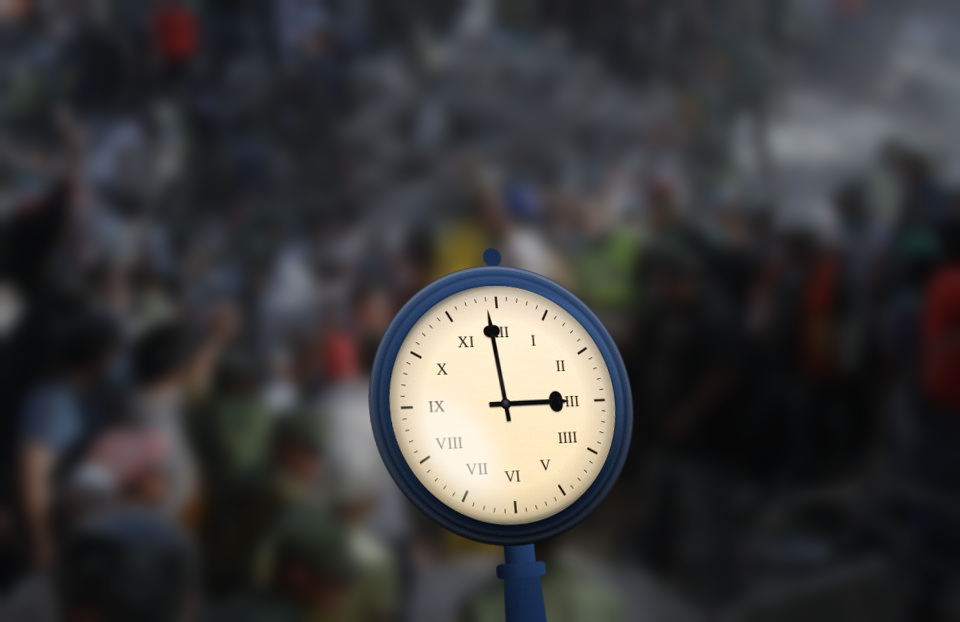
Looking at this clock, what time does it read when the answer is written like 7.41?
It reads 2.59
